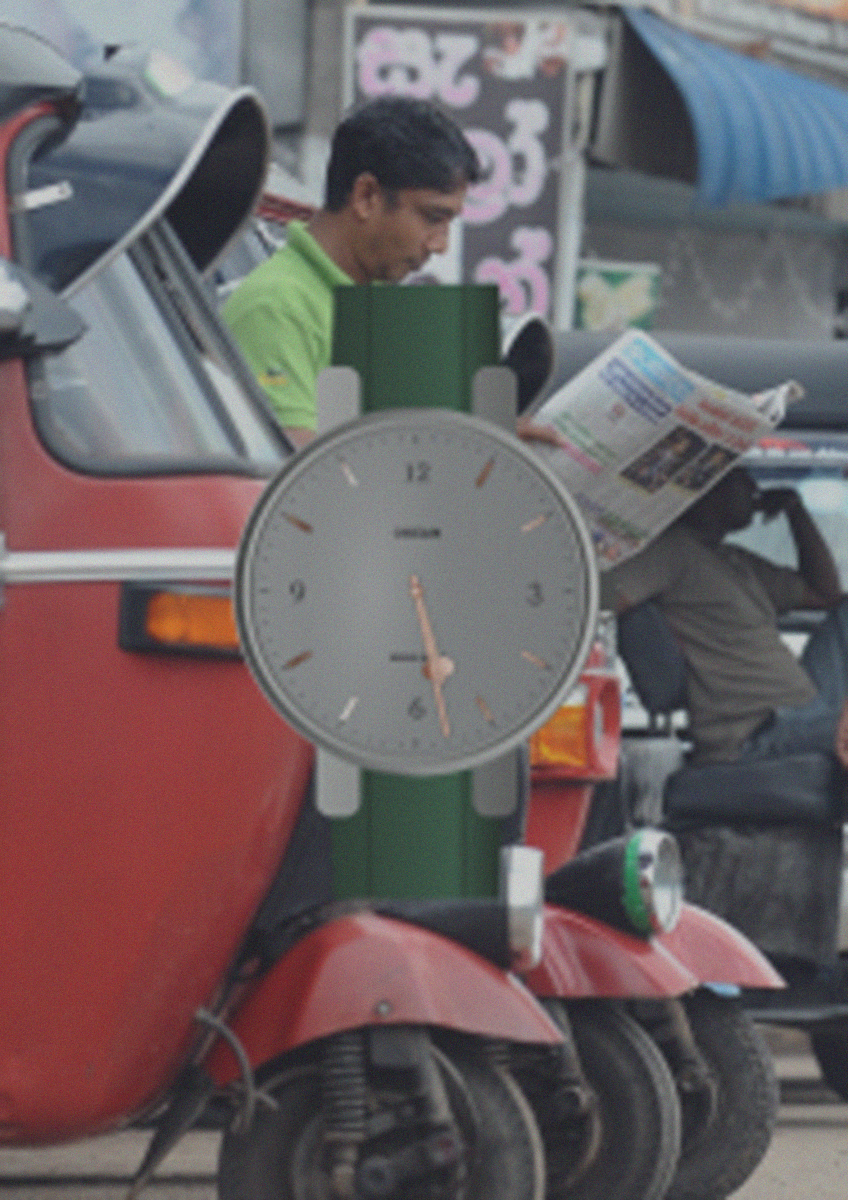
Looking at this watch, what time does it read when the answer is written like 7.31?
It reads 5.28
